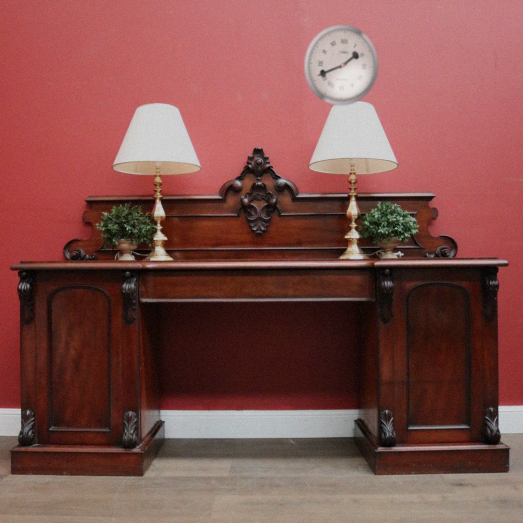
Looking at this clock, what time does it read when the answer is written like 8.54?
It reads 1.41
